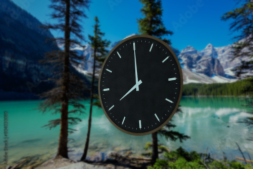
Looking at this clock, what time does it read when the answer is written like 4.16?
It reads 8.00
